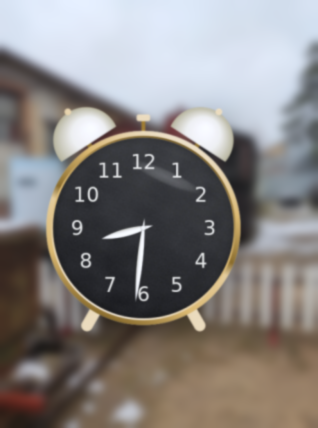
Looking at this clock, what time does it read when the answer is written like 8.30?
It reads 8.31
